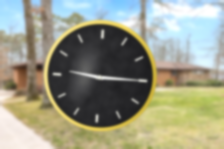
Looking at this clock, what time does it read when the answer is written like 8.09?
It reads 9.15
